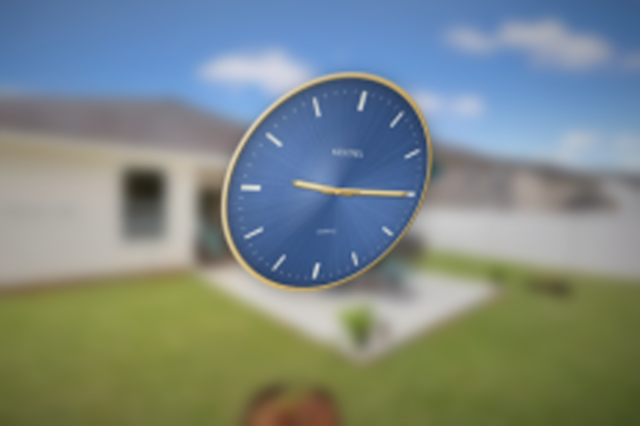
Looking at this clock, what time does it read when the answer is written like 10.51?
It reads 9.15
